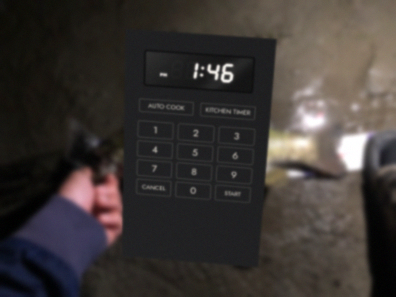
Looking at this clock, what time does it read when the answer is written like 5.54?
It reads 1.46
